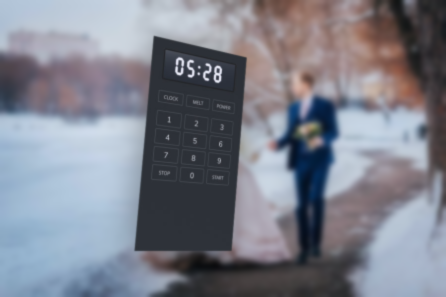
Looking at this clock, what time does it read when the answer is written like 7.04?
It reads 5.28
